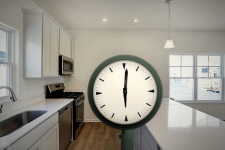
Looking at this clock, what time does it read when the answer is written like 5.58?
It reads 6.01
